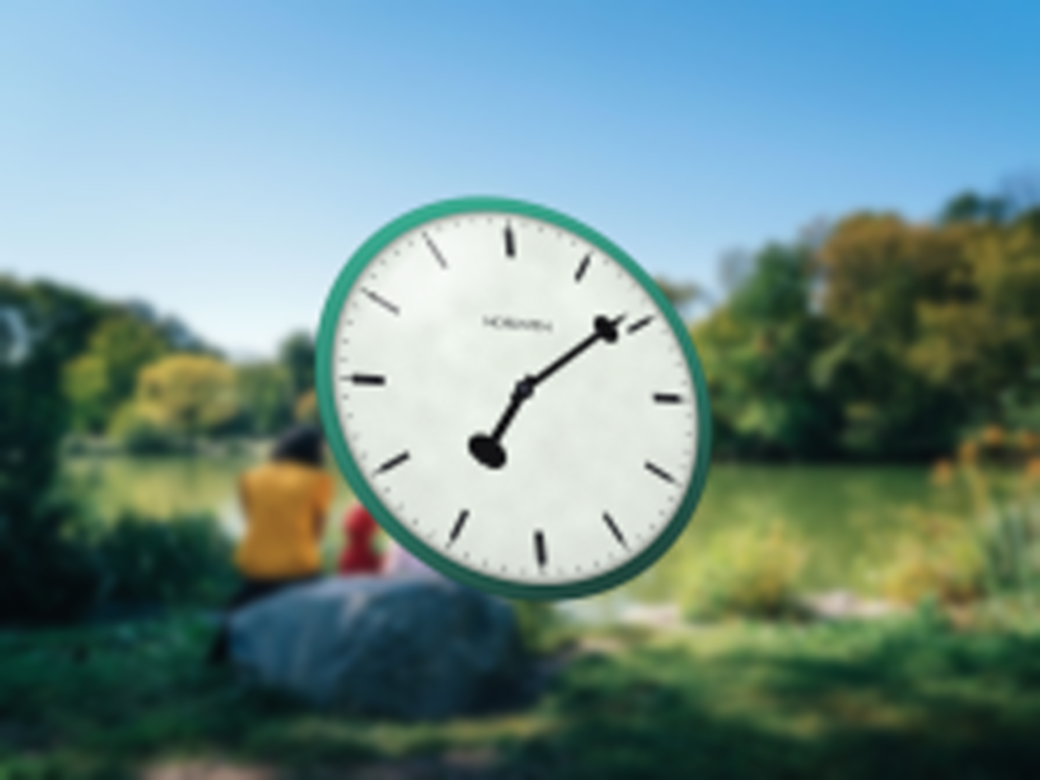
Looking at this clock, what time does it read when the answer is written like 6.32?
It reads 7.09
